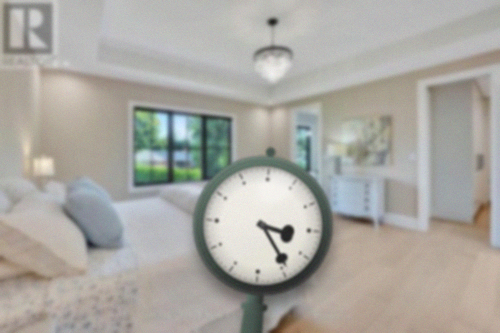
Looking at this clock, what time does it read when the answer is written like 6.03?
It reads 3.24
